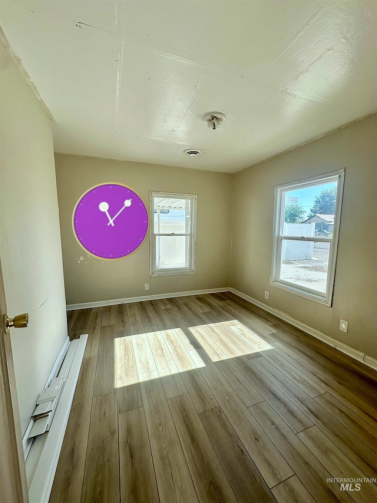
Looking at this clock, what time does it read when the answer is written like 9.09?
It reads 11.07
